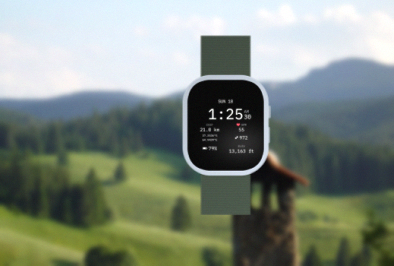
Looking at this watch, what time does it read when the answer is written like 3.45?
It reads 1.25
